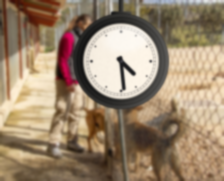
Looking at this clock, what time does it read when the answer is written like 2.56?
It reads 4.29
